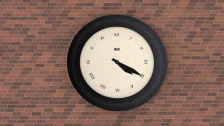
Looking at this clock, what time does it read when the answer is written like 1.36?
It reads 4.20
